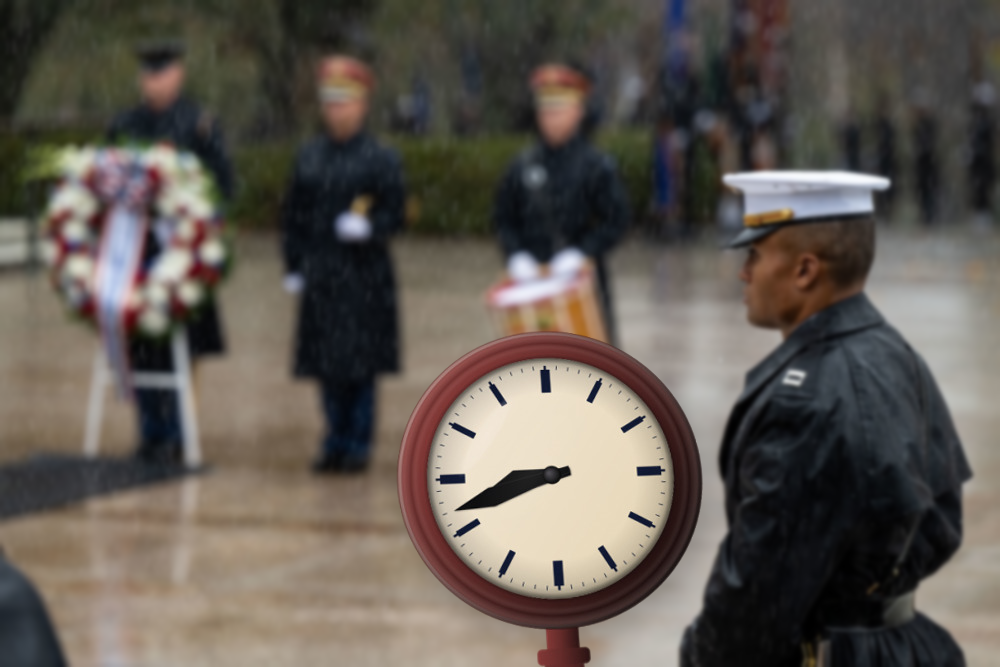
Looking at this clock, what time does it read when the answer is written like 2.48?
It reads 8.42
